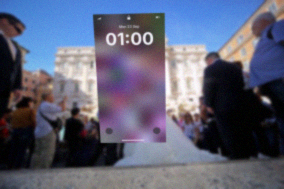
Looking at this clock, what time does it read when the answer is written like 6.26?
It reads 1.00
